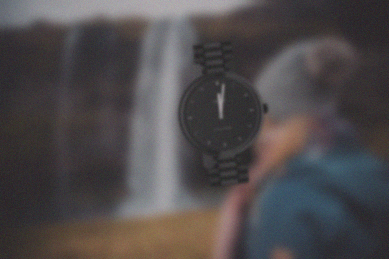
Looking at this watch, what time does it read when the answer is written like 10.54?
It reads 12.02
